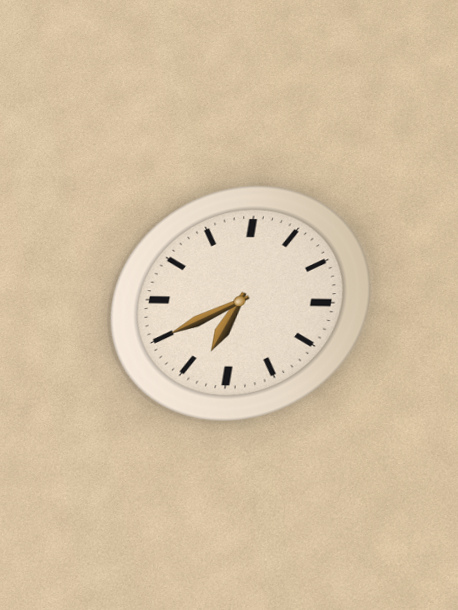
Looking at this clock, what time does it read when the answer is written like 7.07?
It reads 6.40
